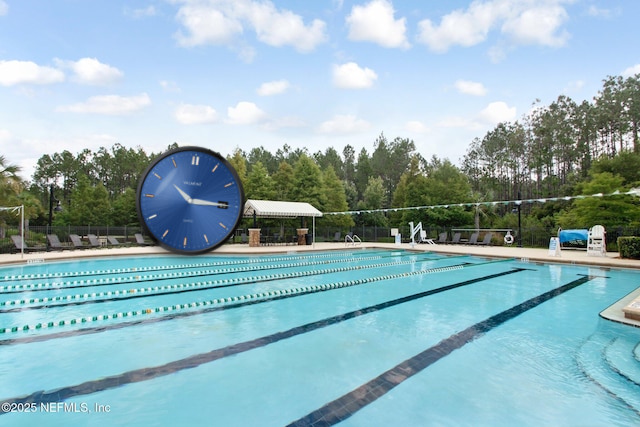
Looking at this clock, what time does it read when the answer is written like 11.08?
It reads 10.15
